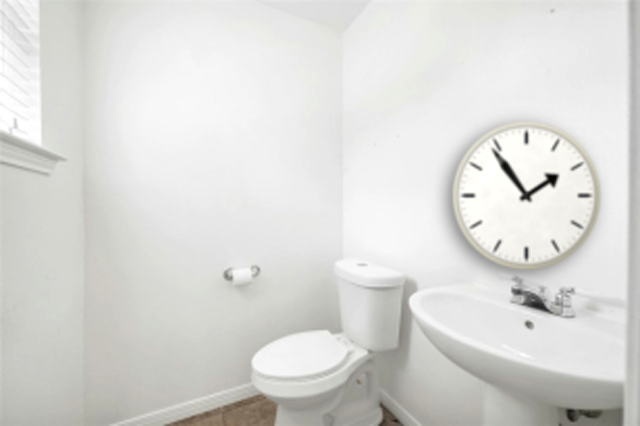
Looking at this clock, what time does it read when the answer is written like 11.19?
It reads 1.54
